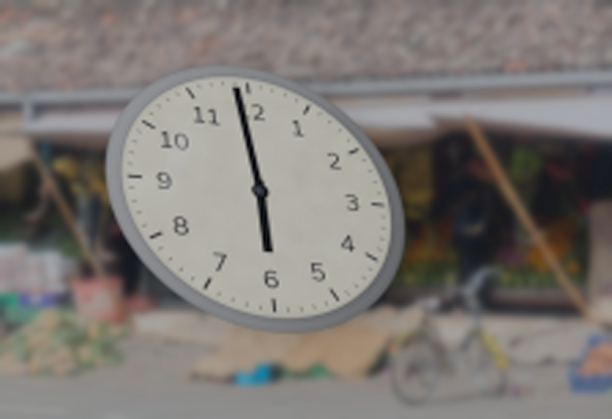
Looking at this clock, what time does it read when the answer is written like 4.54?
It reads 5.59
